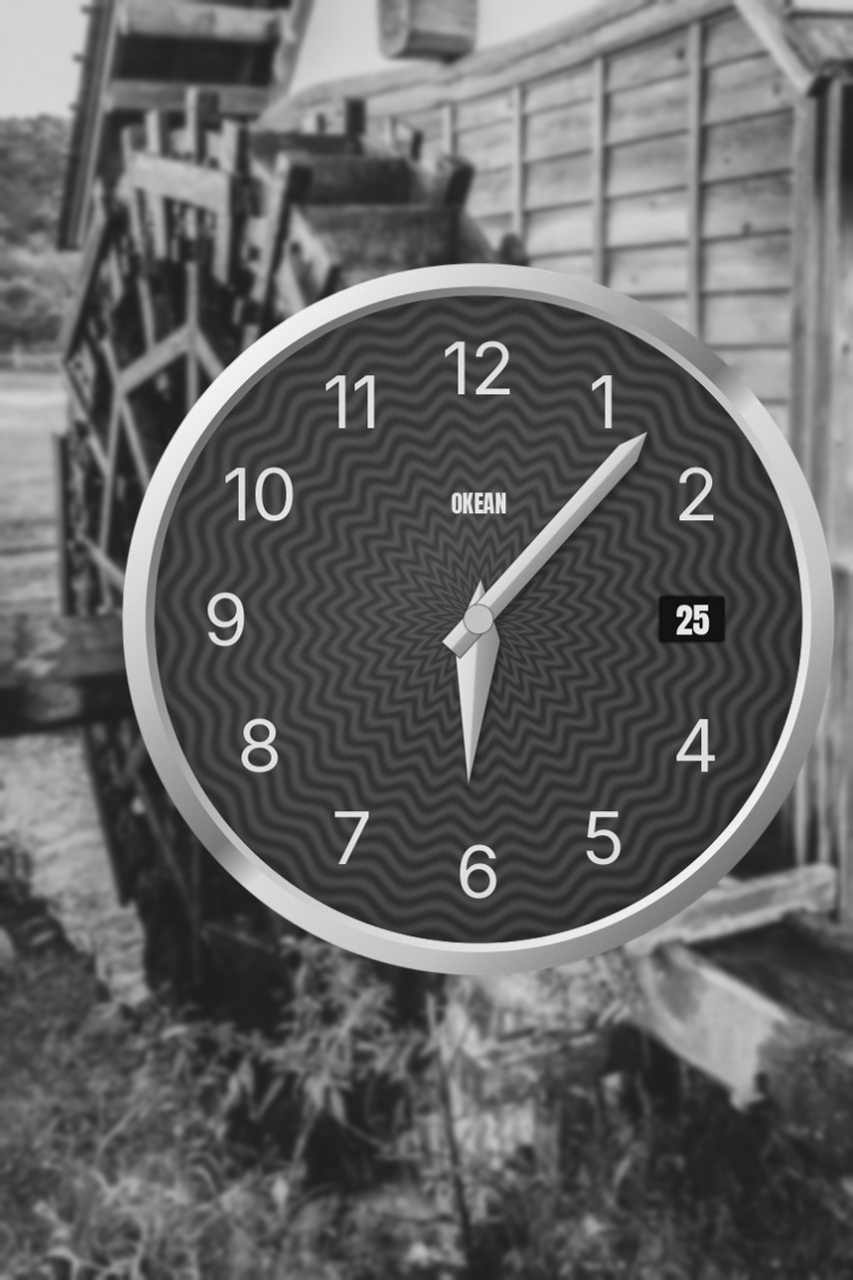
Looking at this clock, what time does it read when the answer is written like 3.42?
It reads 6.07
